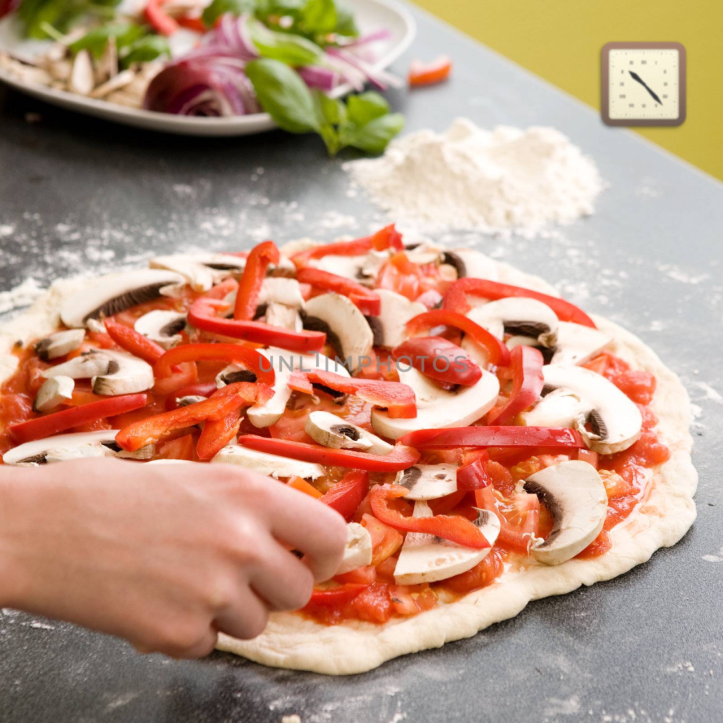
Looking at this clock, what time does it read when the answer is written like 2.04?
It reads 10.23
